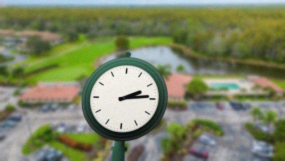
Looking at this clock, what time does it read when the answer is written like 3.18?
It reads 2.14
